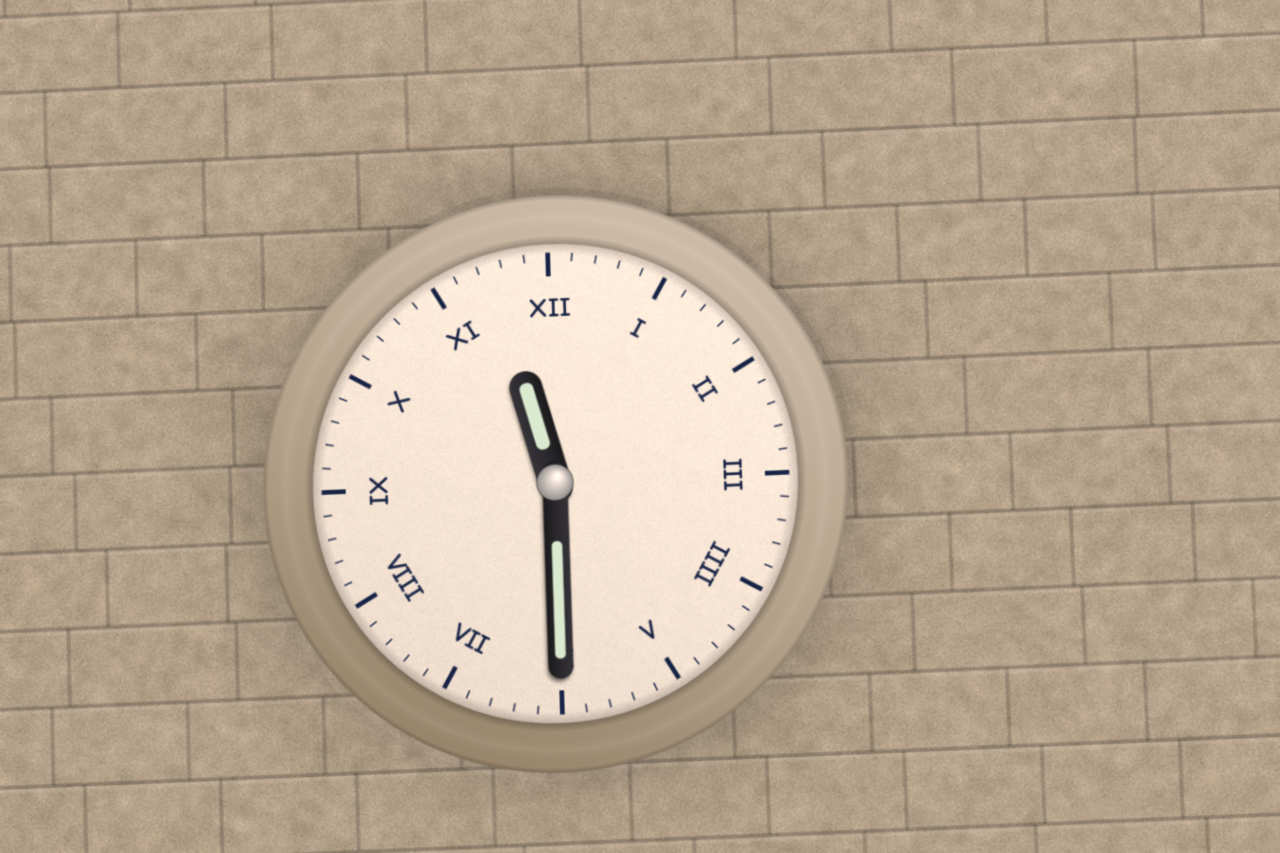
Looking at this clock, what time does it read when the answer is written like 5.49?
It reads 11.30
